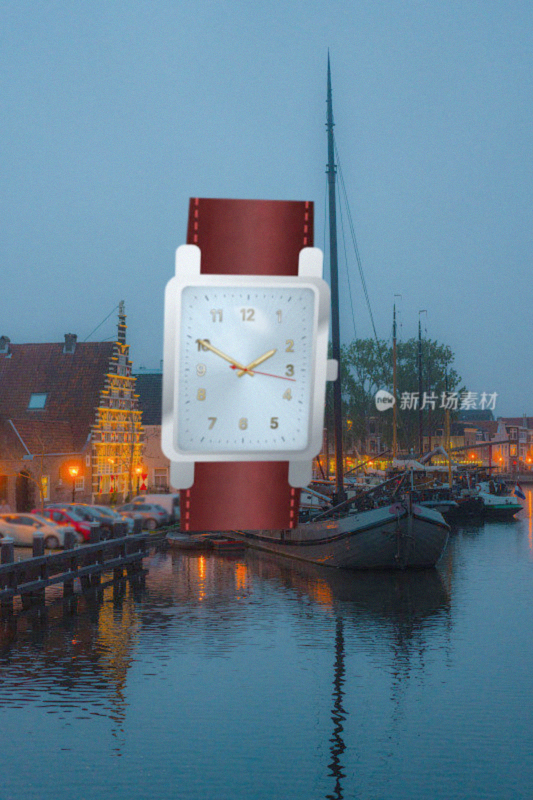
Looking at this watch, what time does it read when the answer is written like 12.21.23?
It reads 1.50.17
